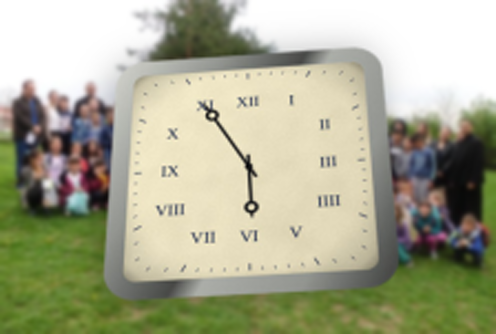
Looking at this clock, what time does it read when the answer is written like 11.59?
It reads 5.55
